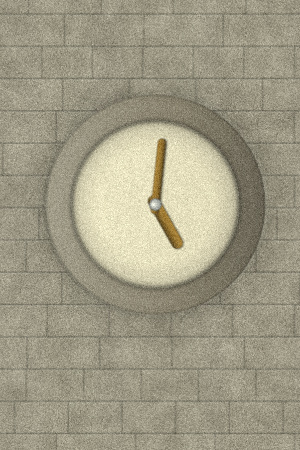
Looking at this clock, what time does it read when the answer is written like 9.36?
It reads 5.01
